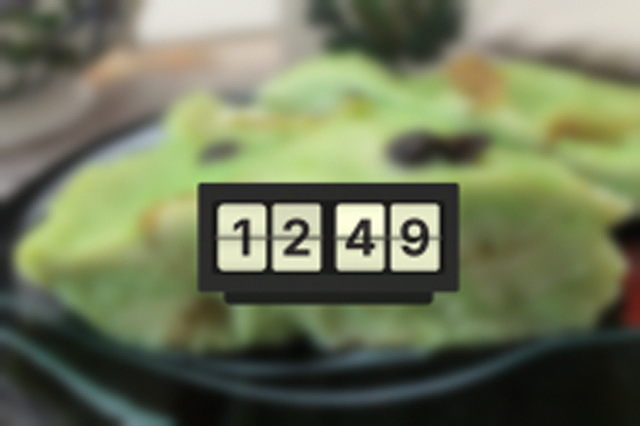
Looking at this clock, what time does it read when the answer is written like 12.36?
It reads 12.49
